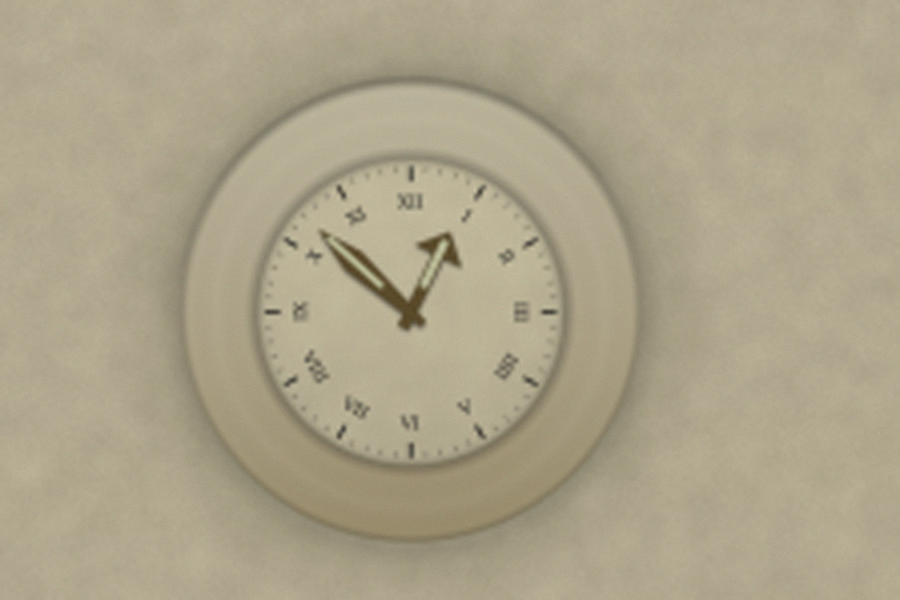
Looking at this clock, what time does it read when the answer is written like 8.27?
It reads 12.52
